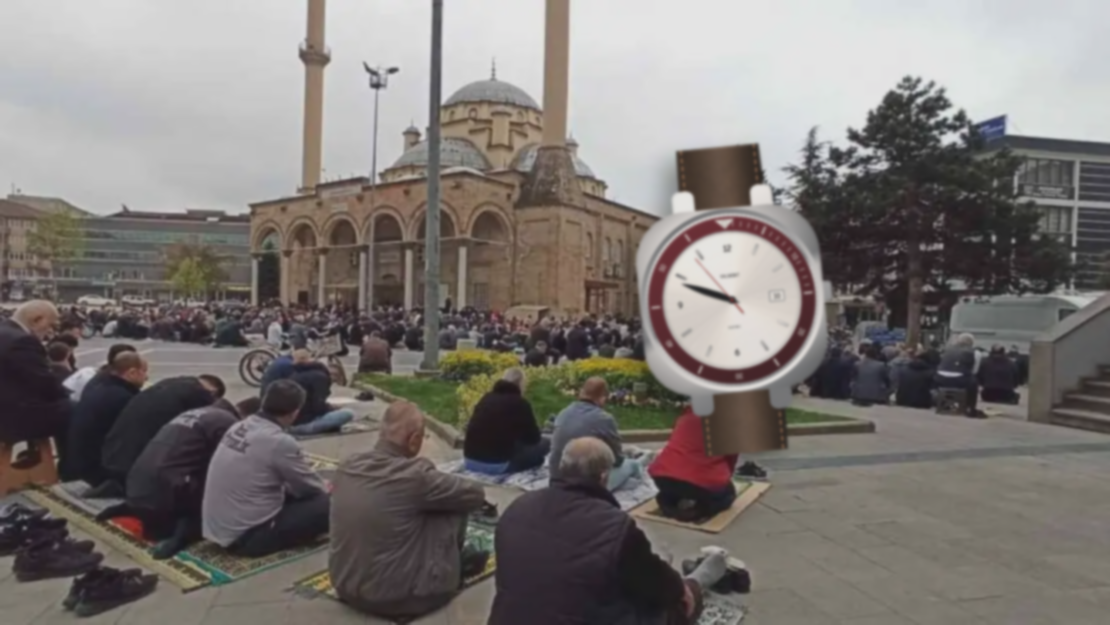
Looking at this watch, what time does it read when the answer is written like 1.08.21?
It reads 9.48.54
